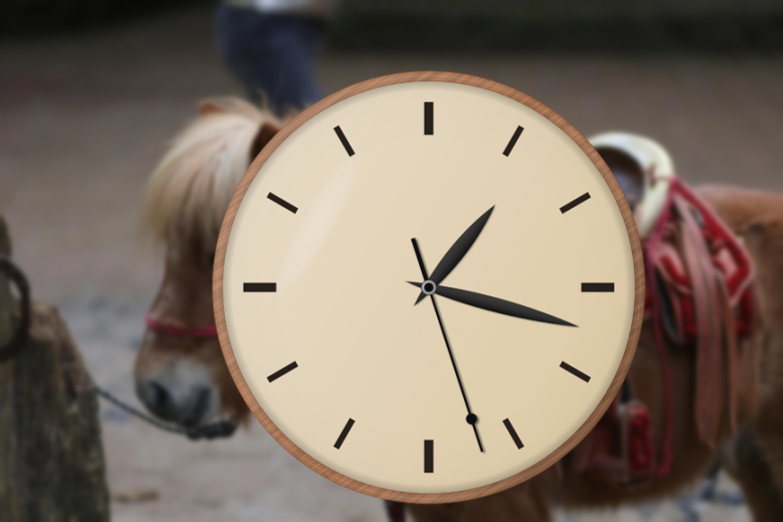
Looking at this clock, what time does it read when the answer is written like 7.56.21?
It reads 1.17.27
